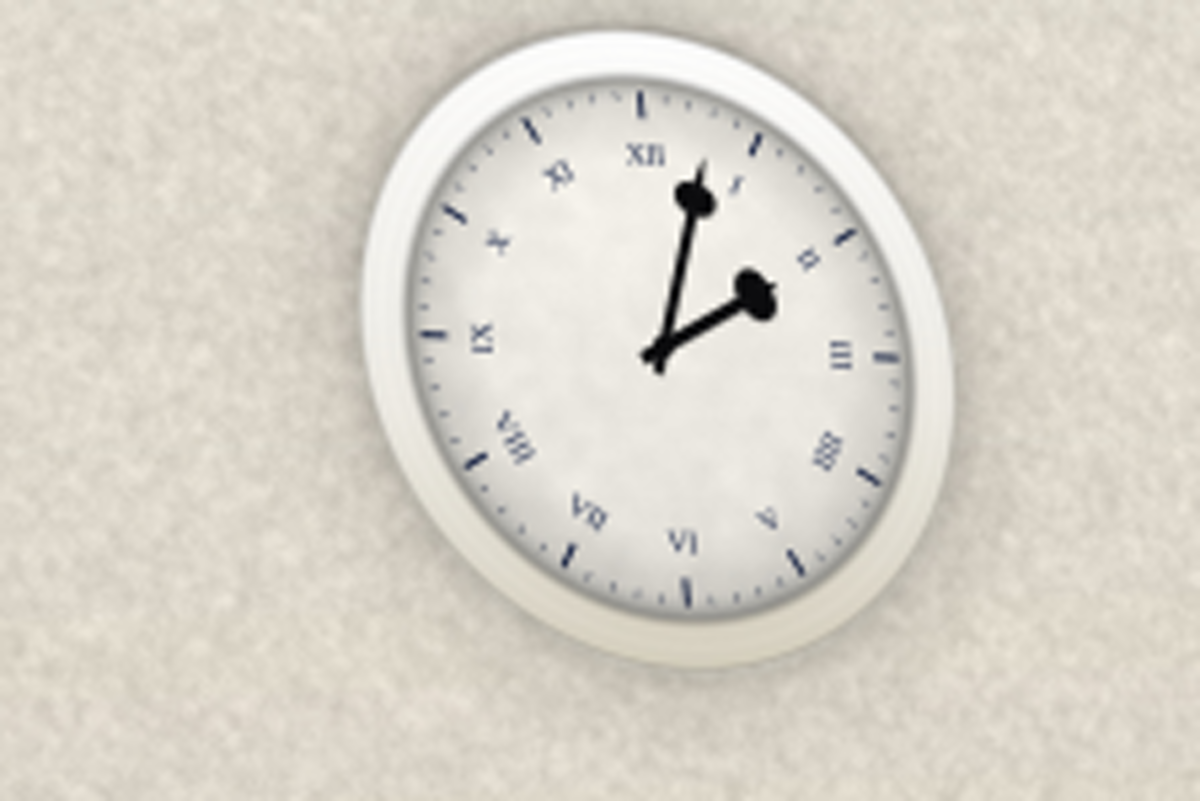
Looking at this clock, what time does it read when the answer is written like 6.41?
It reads 2.03
